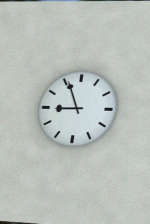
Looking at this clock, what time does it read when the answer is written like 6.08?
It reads 8.56
